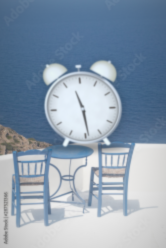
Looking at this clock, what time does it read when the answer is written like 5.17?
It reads 11.29
